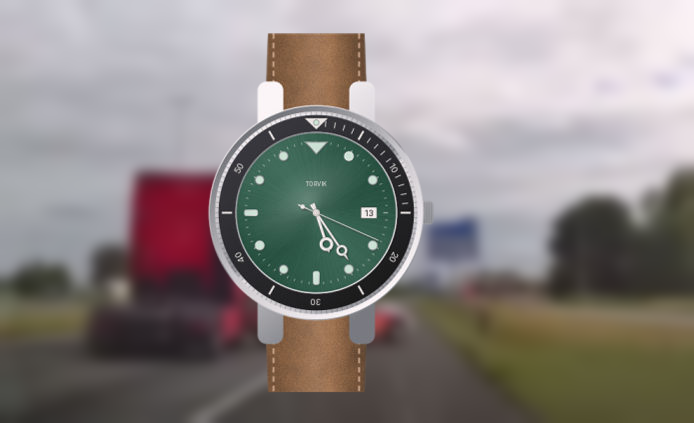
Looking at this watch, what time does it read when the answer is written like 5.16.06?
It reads 5.24.19
